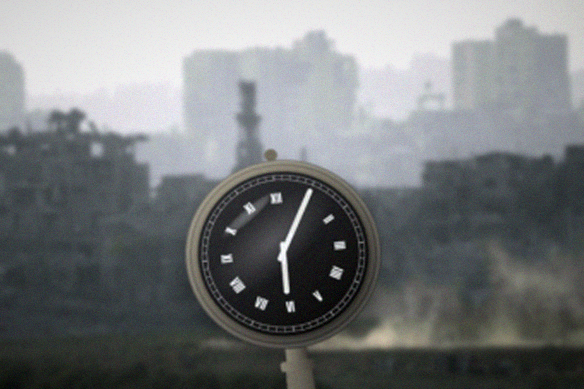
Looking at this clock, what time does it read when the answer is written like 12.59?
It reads 6.05
